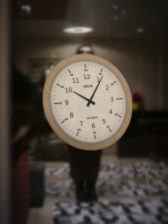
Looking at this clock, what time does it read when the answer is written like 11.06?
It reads 10.06
